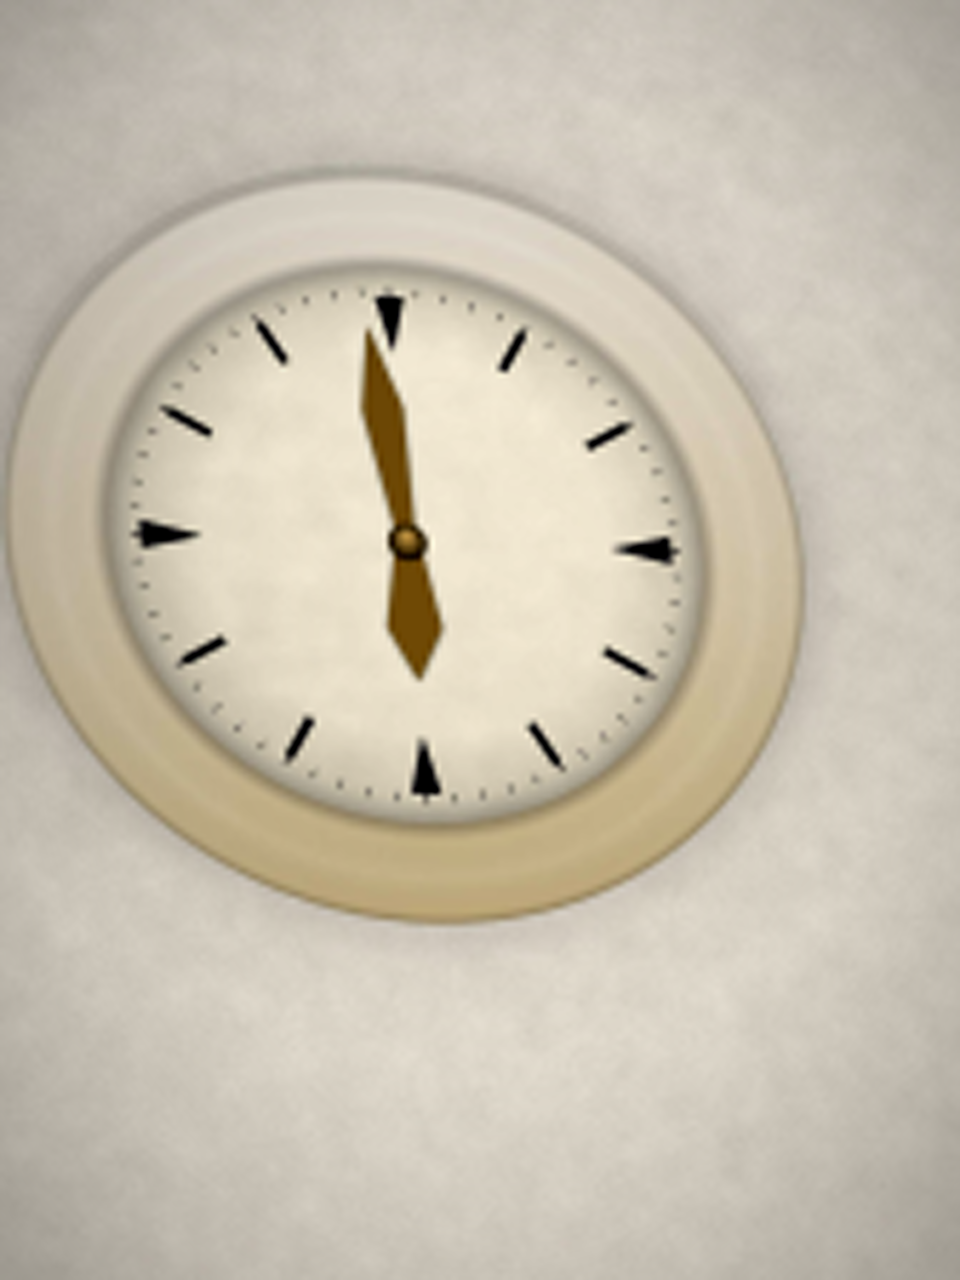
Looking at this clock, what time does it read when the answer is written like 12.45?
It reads 5.59
